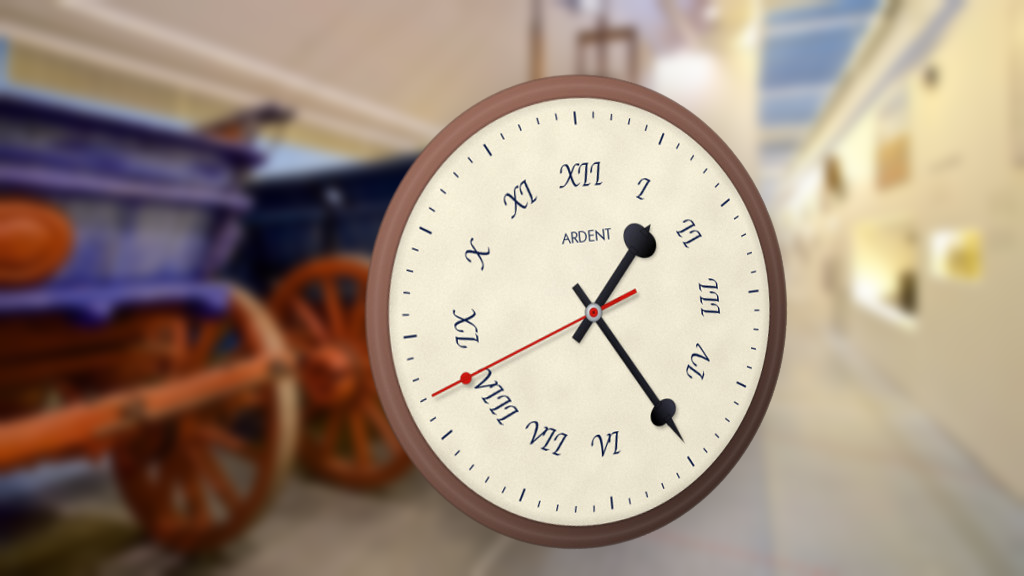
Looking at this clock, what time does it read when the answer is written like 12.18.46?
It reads 1.24.42
